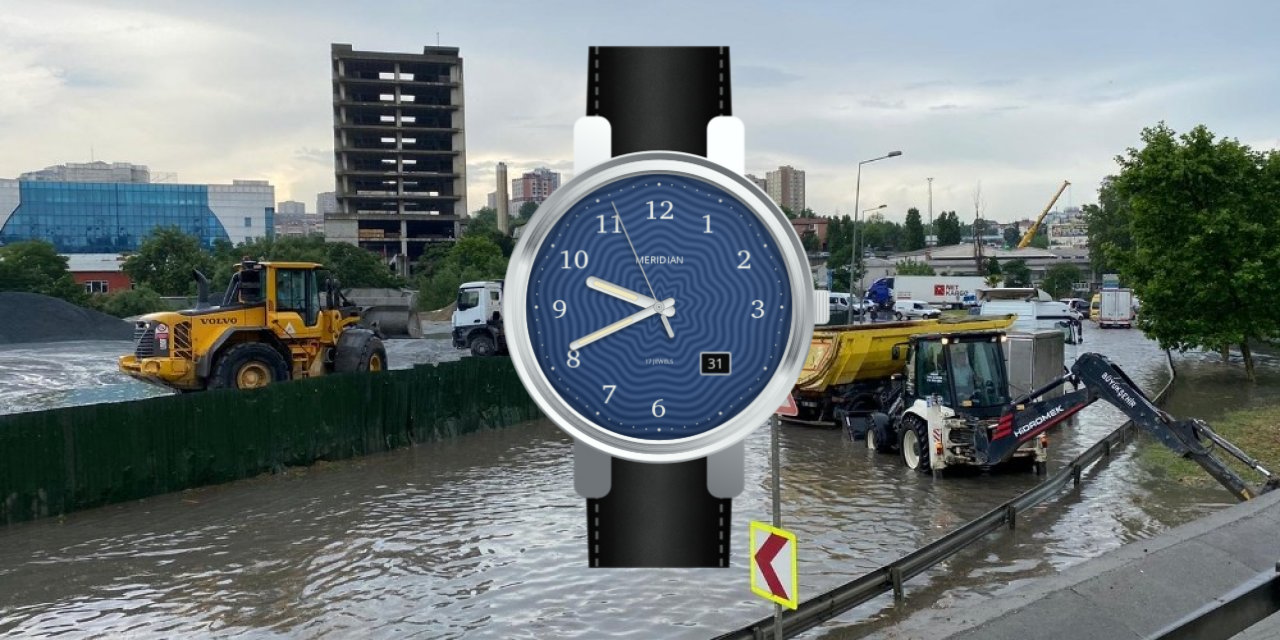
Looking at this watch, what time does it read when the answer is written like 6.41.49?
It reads 9.40.56
